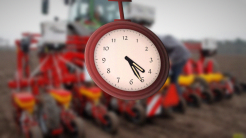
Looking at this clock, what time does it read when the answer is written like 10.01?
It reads 4.26
